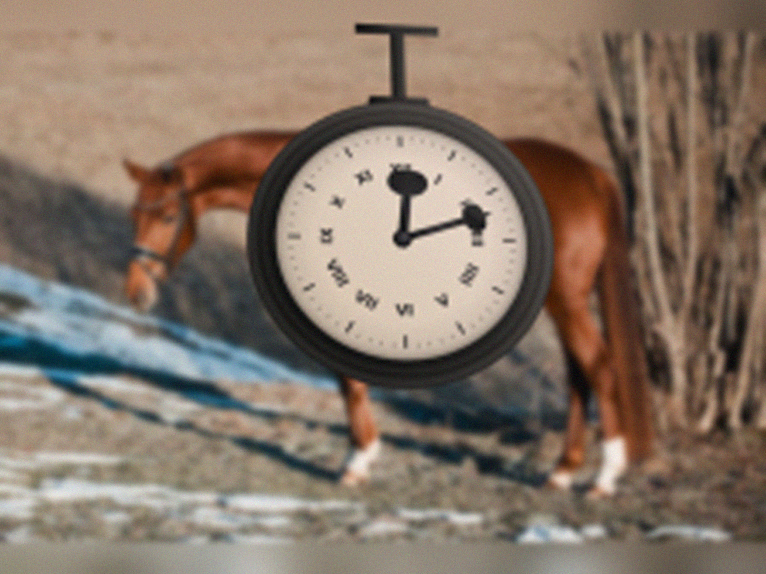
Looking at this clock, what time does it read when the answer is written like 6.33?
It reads 12.12
